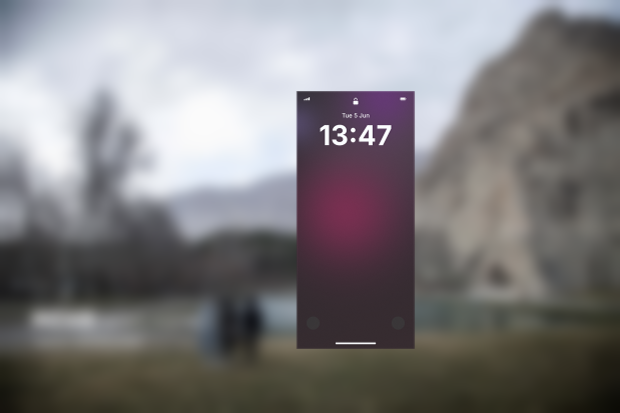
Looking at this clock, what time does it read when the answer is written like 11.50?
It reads 13.47
